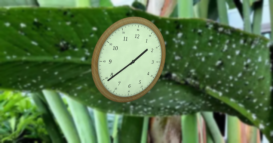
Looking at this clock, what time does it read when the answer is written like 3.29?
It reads 1.39
